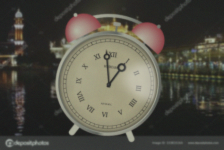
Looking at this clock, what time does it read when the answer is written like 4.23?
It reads 12.58
